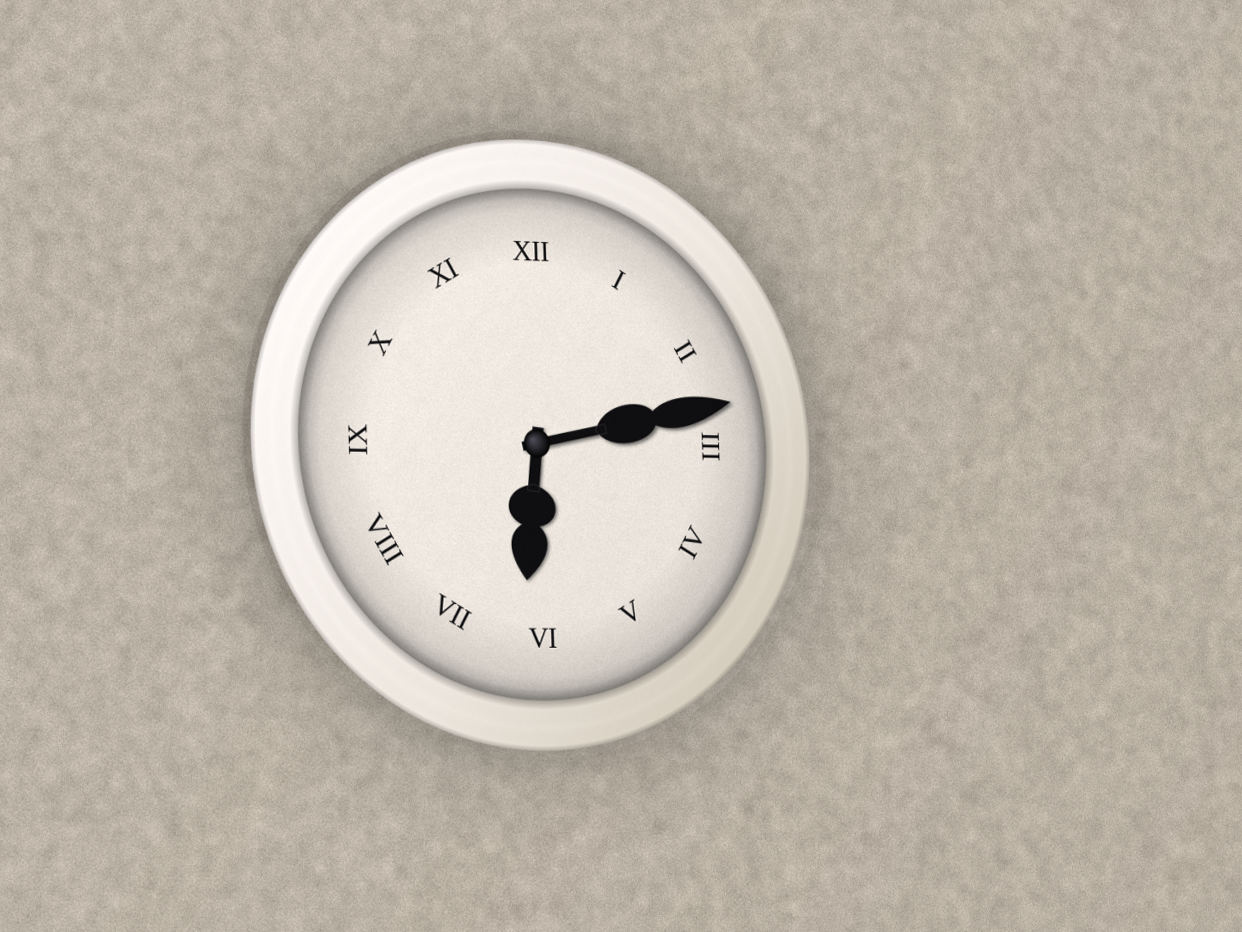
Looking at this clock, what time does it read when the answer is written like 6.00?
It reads 6.13
